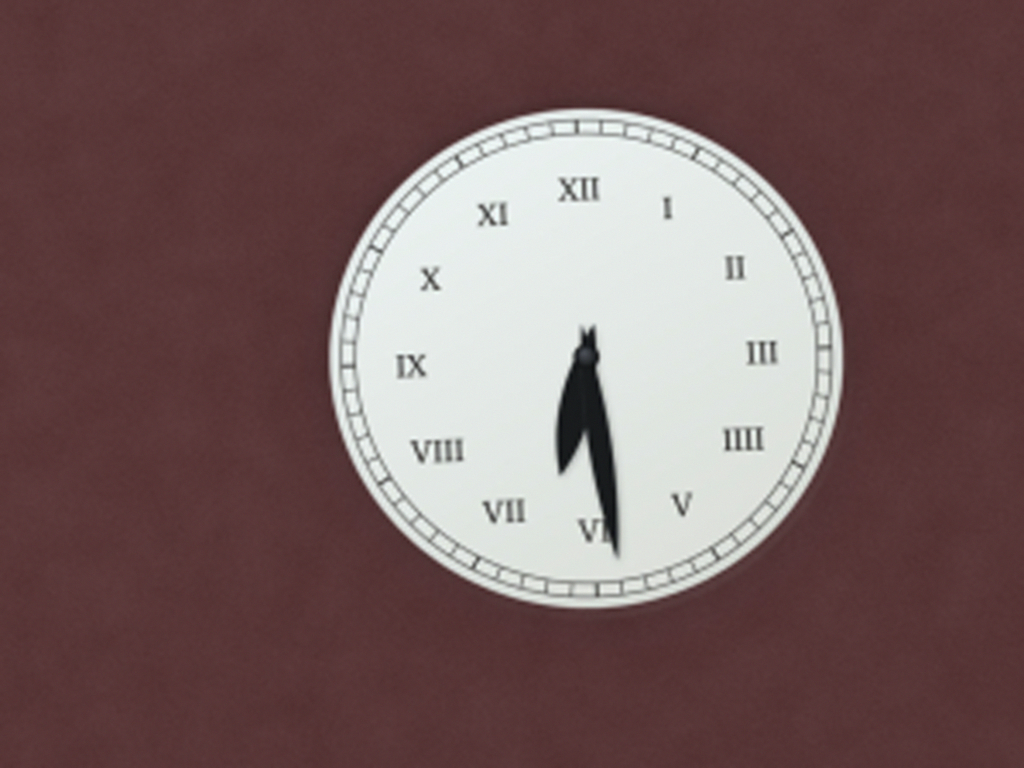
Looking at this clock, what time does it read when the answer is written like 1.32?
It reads 6.29
